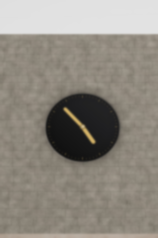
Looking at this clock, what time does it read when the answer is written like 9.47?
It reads 4.53
